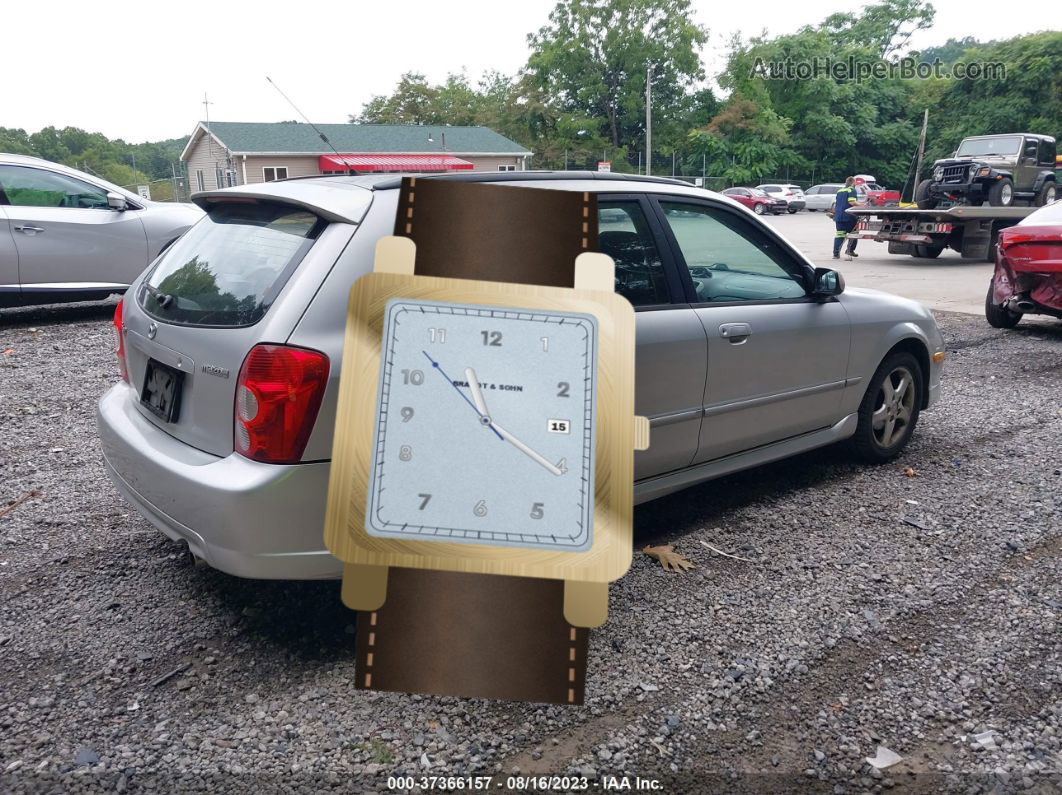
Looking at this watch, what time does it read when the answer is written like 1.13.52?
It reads 11.20.53
